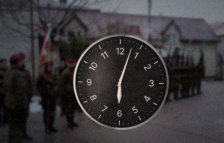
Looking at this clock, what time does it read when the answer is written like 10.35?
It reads 6.03
